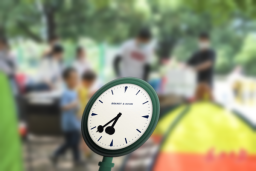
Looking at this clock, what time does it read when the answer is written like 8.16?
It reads 6.38
